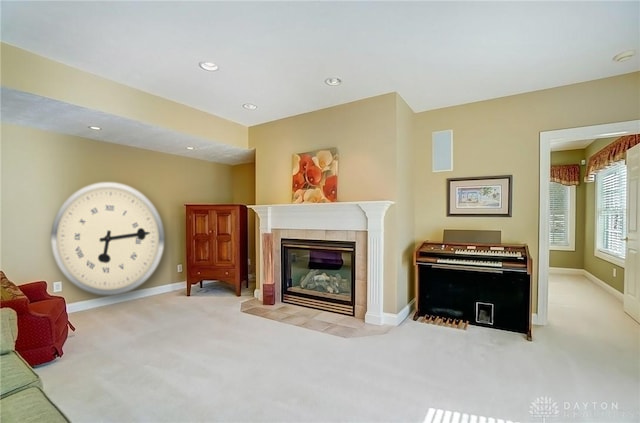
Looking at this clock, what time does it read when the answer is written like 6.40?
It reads 6.13
